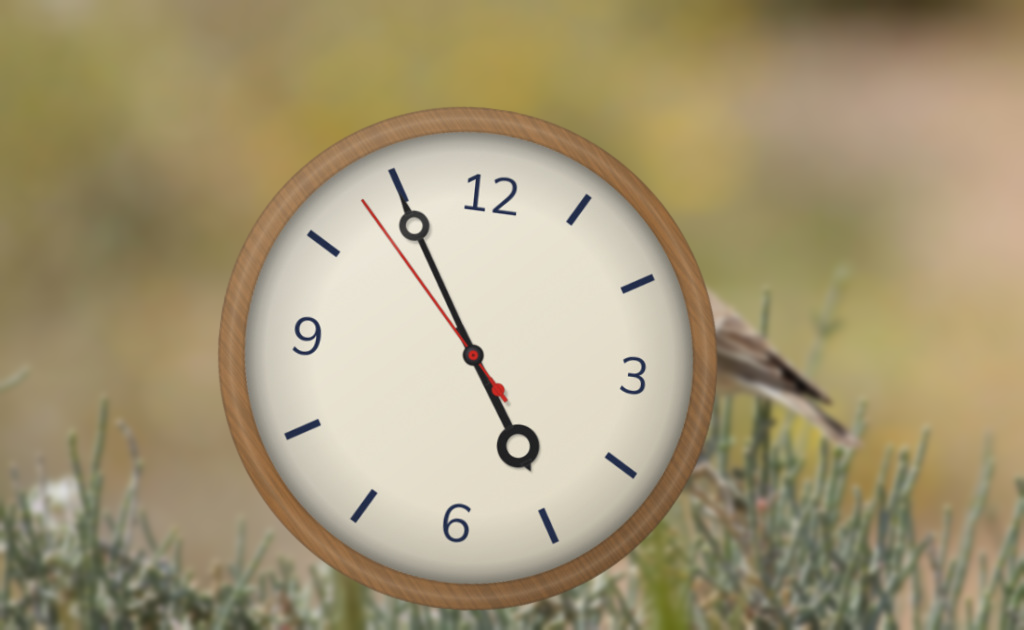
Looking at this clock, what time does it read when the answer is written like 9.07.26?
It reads 4.54.53
